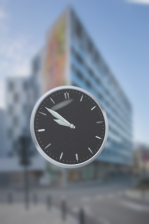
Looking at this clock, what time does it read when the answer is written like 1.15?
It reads 9.52
